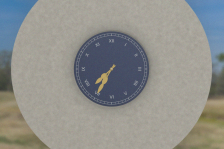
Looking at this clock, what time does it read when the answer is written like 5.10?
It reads 7.35
